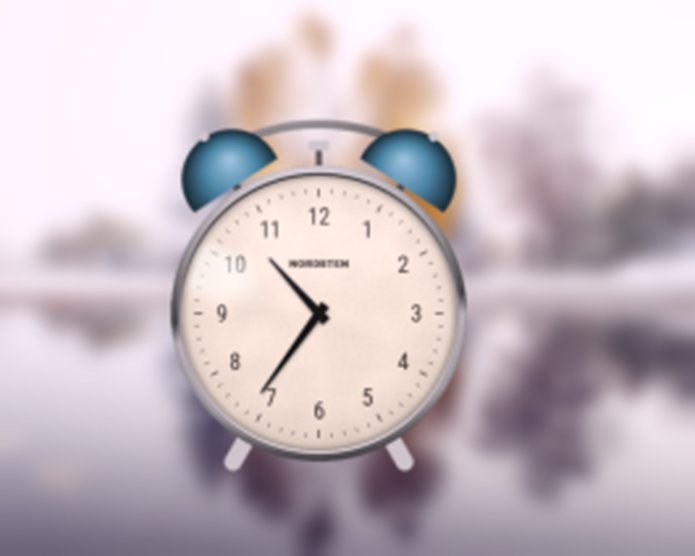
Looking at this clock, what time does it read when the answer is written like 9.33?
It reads 10.36
